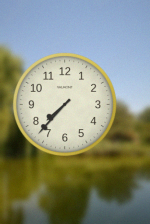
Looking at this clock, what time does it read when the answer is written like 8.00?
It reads 7.37
